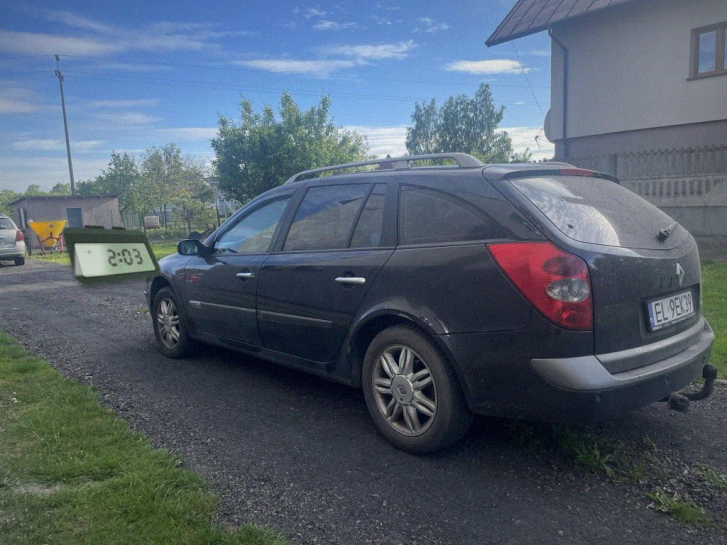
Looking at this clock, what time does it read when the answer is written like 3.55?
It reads 2.03
